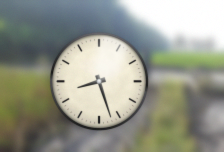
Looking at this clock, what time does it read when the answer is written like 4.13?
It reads 8.27
